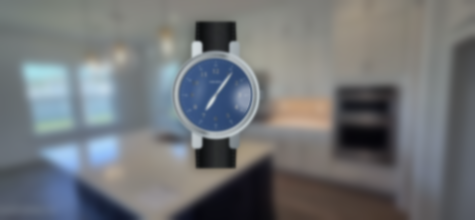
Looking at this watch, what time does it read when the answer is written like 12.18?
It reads 7.06
